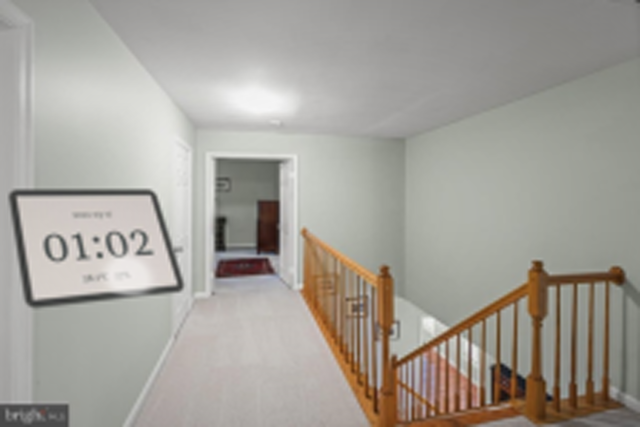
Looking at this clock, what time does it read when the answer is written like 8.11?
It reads 1.02
